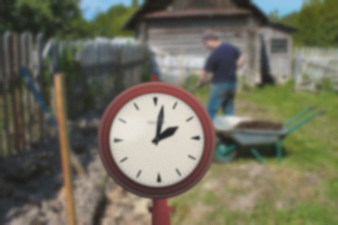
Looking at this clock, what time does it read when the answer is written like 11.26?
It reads 2.02
